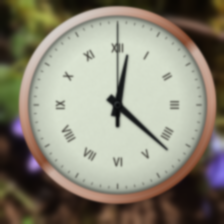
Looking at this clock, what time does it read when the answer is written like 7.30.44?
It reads 12.22.00
